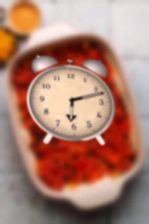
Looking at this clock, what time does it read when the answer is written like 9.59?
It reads 6.12
